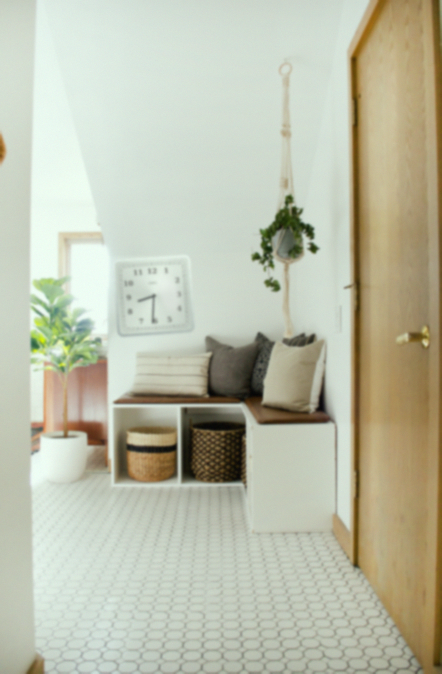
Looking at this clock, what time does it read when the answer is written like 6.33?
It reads 8.31
